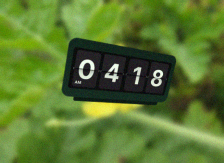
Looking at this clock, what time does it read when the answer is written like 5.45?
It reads 4.18
